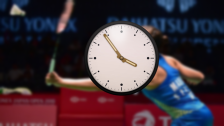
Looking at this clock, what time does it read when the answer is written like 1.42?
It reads 3.54
